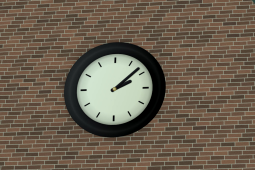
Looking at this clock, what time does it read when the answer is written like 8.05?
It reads 2.08
